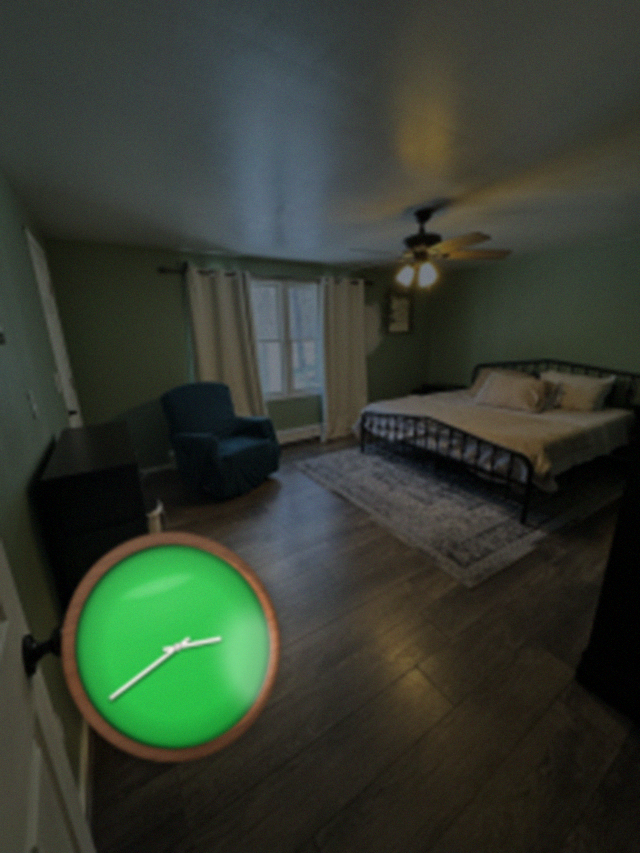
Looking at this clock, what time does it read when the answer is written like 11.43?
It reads 2.39
